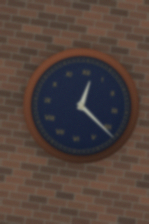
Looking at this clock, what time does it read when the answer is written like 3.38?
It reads 12.21
